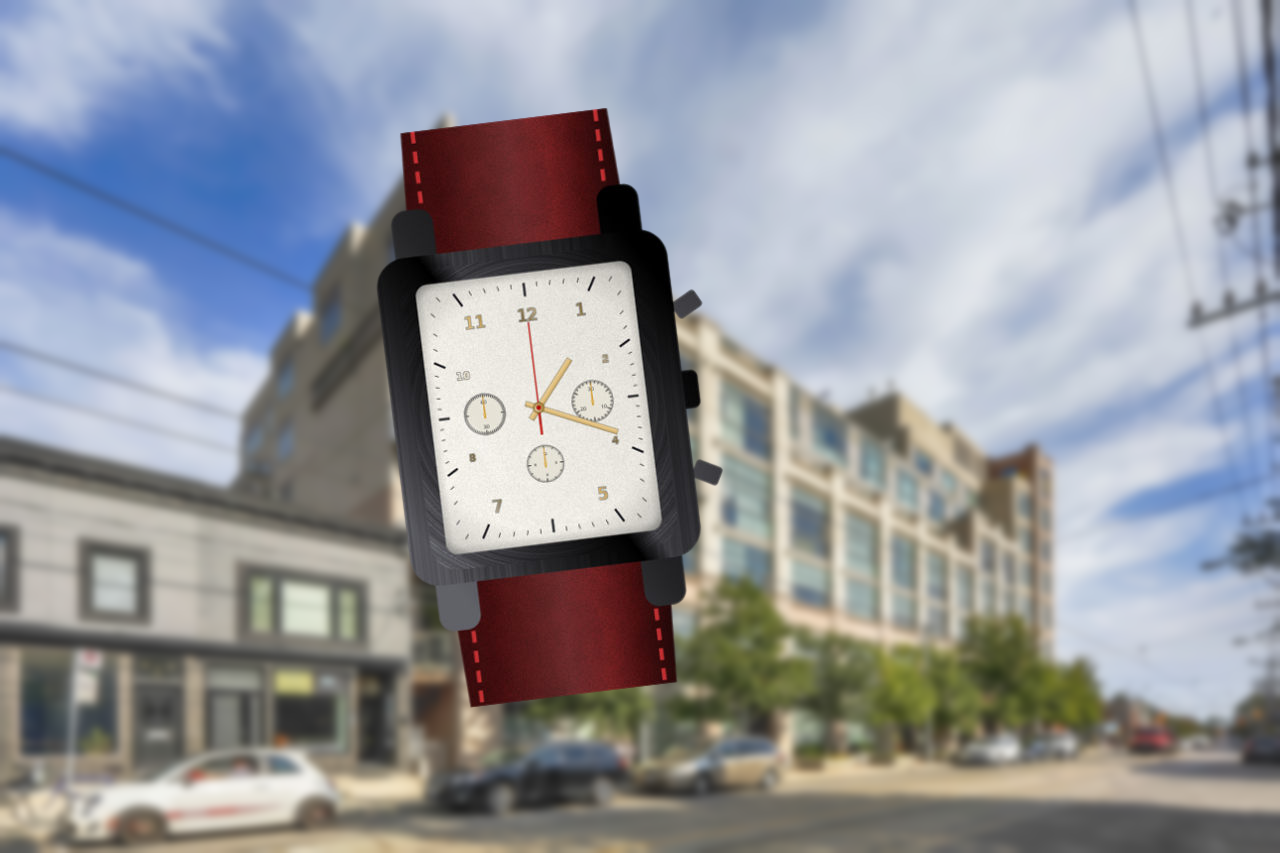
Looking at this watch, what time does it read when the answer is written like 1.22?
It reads 1.19
